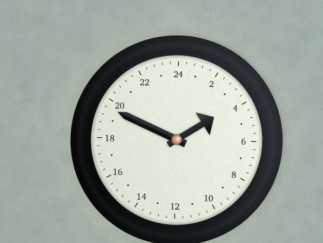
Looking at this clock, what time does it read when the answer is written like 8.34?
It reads 3.49
